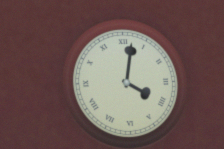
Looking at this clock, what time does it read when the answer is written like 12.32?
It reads 4.02
